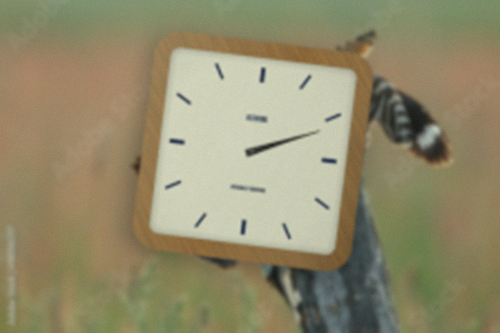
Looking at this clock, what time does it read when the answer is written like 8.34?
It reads 2.11
